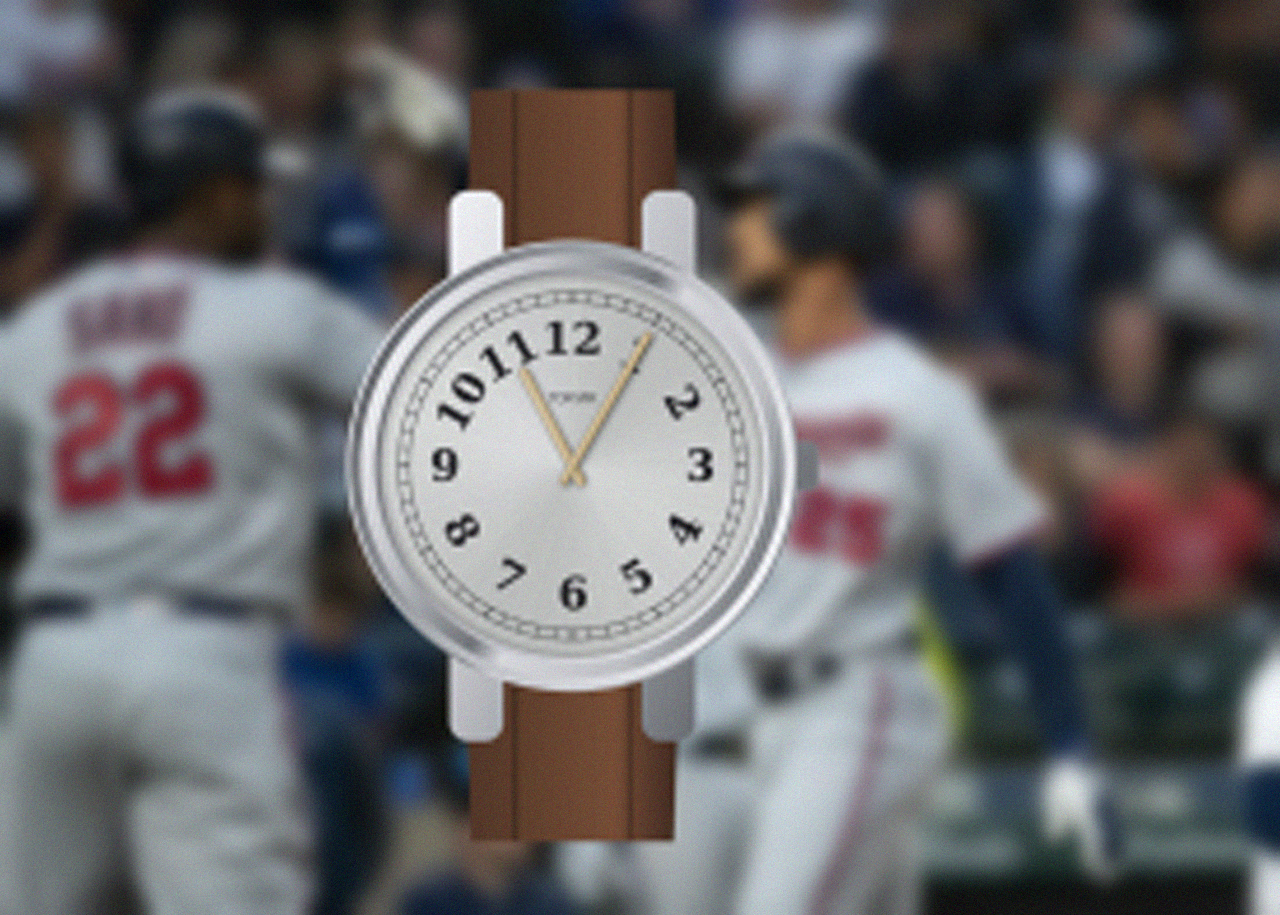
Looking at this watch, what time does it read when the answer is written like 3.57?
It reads 11.05
